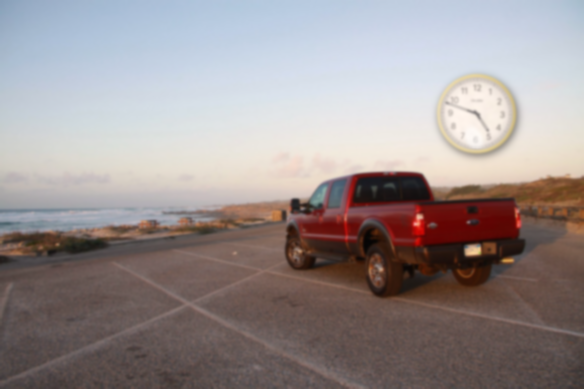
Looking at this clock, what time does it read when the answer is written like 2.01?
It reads 4.48
